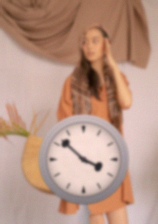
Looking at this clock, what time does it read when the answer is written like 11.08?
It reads 3.52
